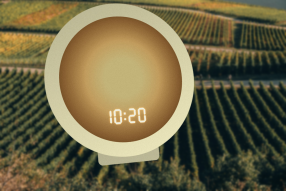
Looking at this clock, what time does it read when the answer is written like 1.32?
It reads 10.20
